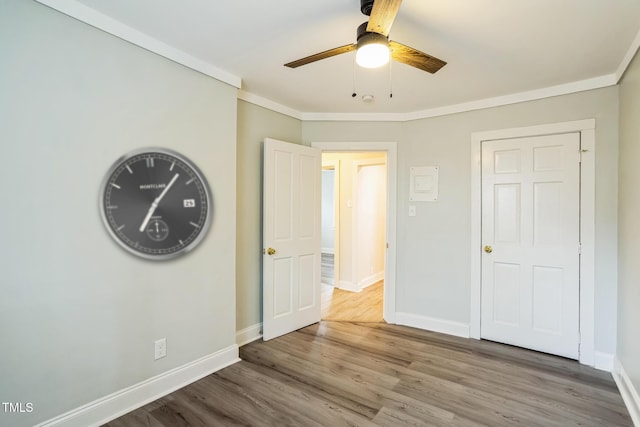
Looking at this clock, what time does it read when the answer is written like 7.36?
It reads 7.07
